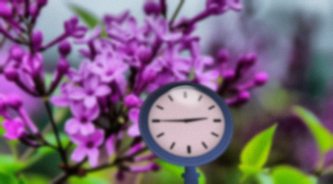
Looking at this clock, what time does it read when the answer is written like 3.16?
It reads 2.45
